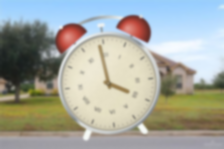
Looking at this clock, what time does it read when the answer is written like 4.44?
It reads 3.59
